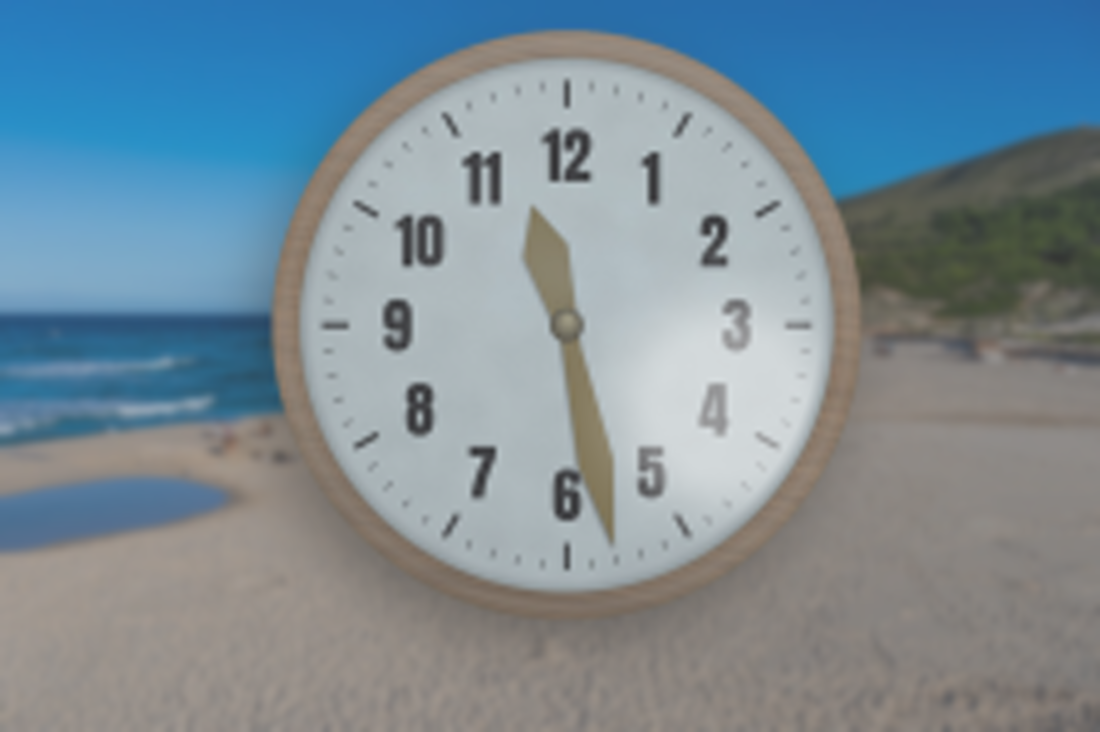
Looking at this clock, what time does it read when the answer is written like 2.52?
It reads 11.28
